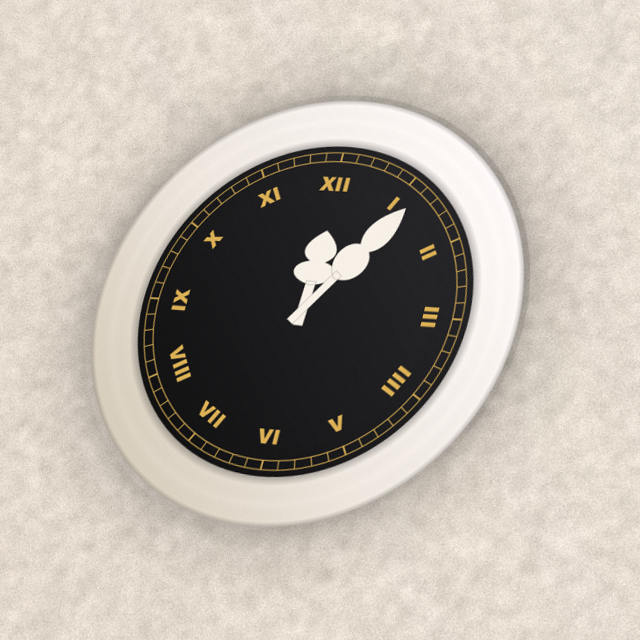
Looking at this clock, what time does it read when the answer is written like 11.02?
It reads 12.06
